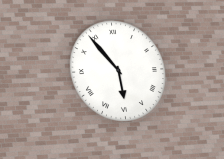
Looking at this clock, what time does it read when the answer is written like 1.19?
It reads 5.54
